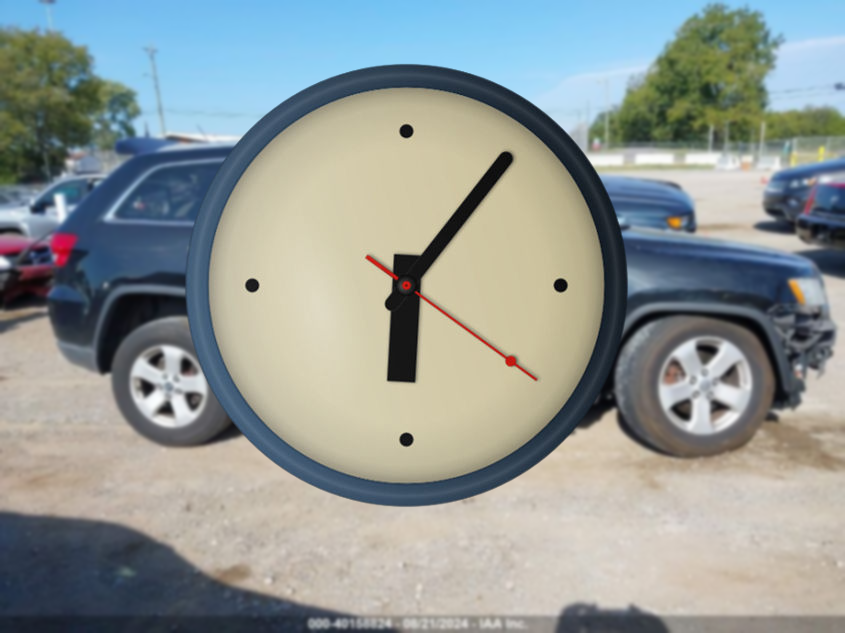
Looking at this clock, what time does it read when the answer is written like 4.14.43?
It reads 6.06.21
